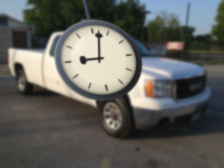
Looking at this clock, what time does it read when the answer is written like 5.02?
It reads 9.02
